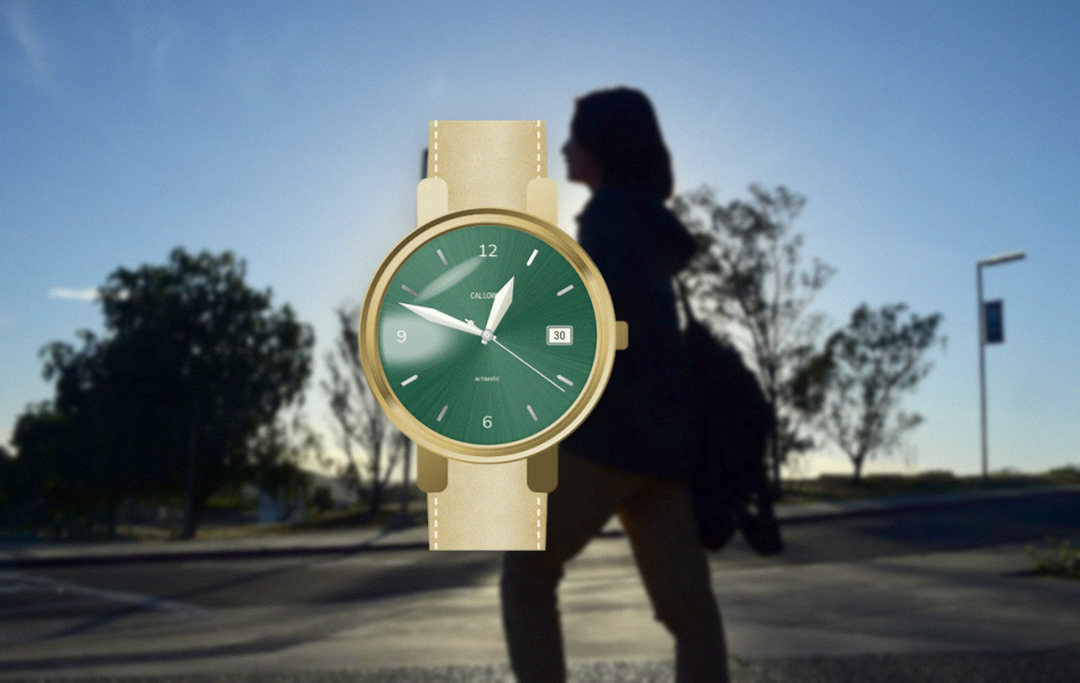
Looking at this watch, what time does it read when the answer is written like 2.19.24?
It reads 12.48.21
